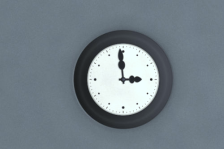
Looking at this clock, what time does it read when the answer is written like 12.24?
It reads 2.59
